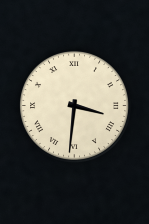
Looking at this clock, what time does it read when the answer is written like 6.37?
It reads 3.31
